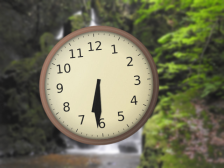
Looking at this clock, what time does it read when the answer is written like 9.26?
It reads 6.31
